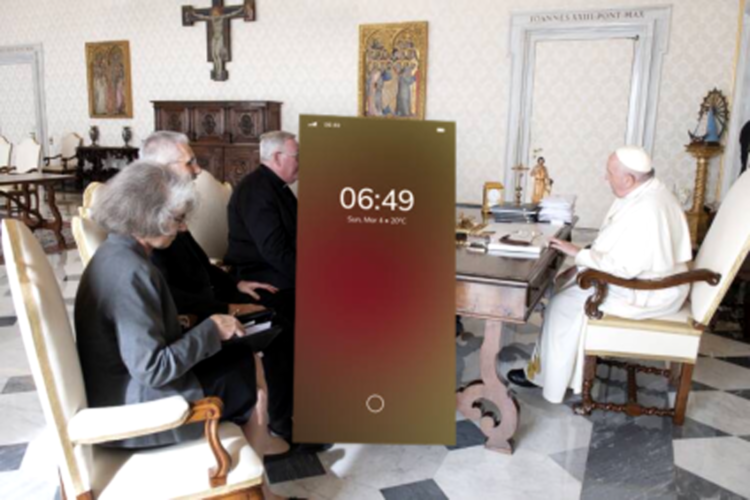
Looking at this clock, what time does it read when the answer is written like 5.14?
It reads 6.49
